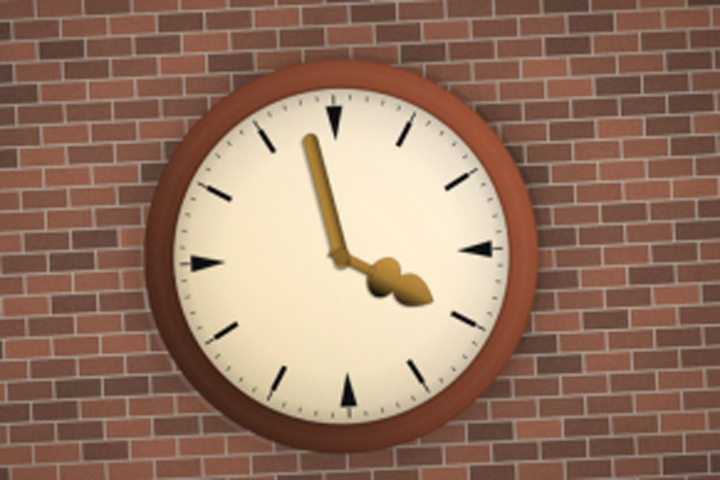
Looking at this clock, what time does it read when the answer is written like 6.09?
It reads 3.58
